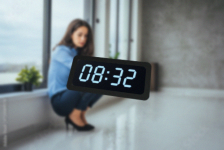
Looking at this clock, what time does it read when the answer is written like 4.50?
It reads 8.32
